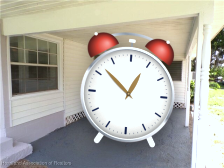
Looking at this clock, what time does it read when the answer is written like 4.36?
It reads 12.52
